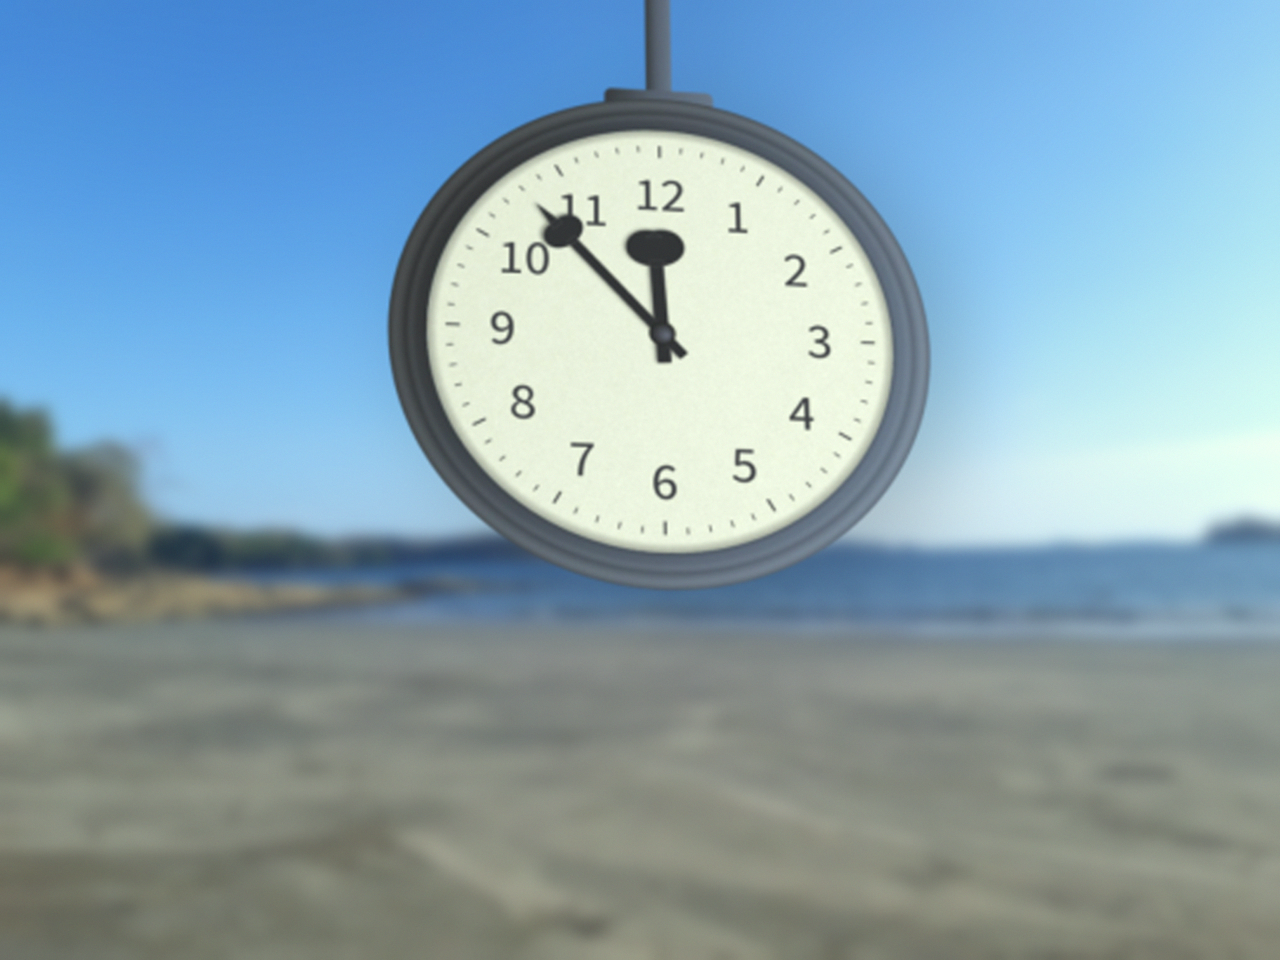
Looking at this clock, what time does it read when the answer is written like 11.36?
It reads 11.53
